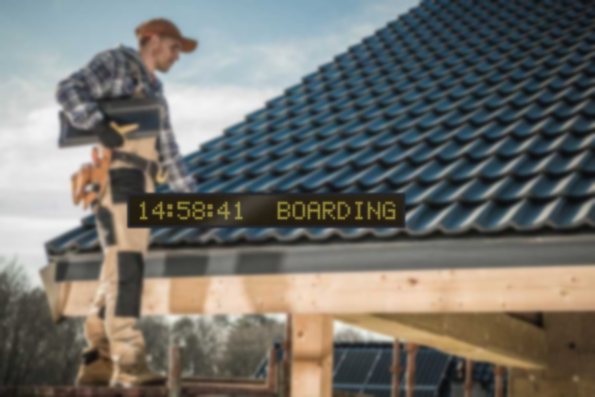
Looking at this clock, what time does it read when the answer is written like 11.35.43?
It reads 14.58.41
